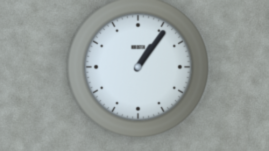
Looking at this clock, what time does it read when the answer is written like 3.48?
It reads 1.06
